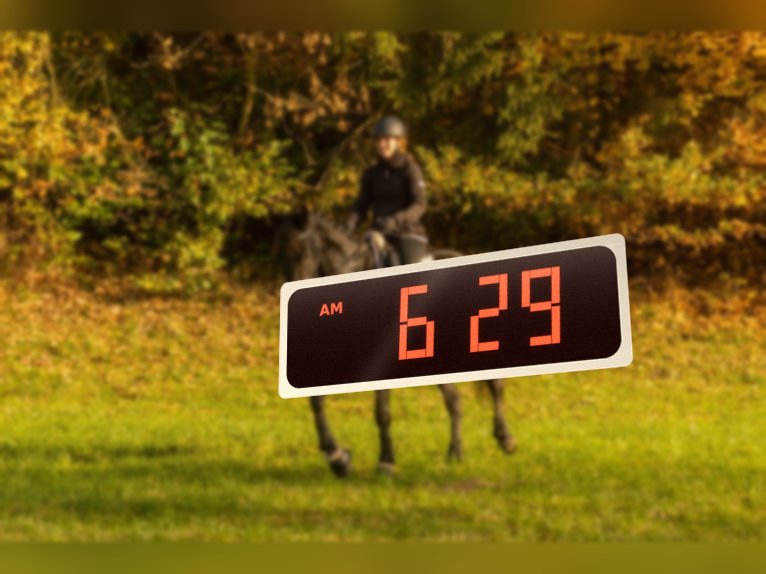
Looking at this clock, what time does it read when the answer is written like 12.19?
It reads 6.29
